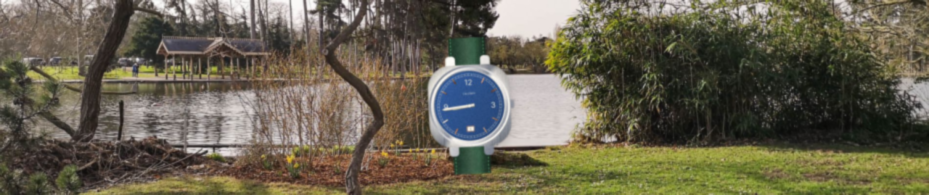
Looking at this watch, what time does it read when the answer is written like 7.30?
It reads 8.44
